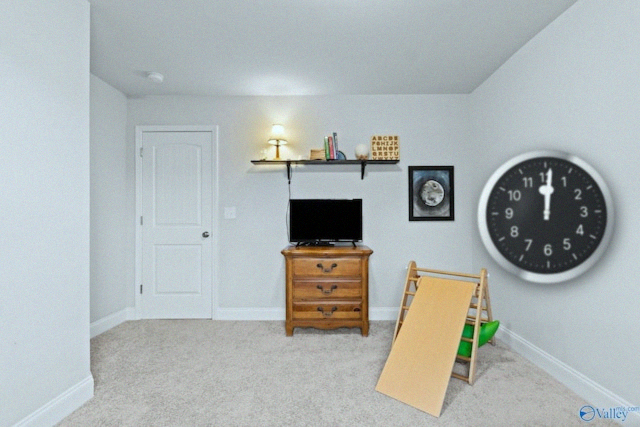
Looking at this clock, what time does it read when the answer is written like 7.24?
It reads 12.01
